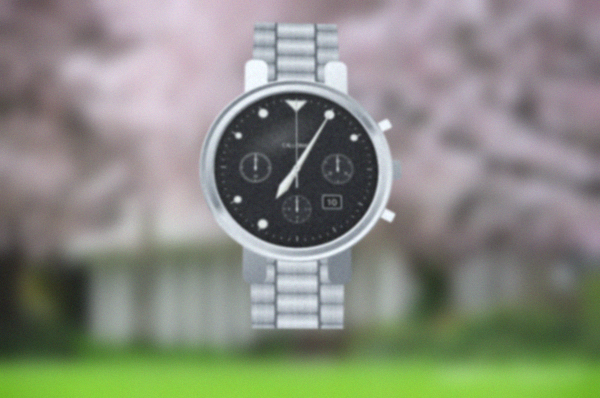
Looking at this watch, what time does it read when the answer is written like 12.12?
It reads 7.05
